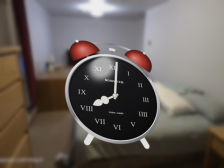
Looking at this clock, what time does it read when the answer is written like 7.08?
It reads 8.01
